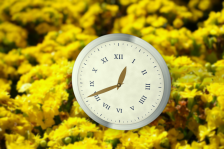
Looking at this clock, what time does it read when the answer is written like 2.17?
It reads 12.41
